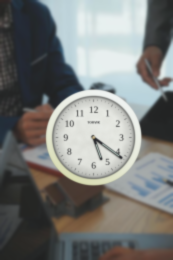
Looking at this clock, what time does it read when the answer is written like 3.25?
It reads 5.21
